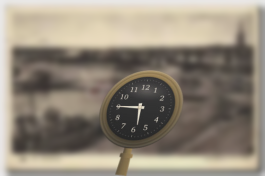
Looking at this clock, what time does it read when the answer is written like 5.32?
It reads 5.45
